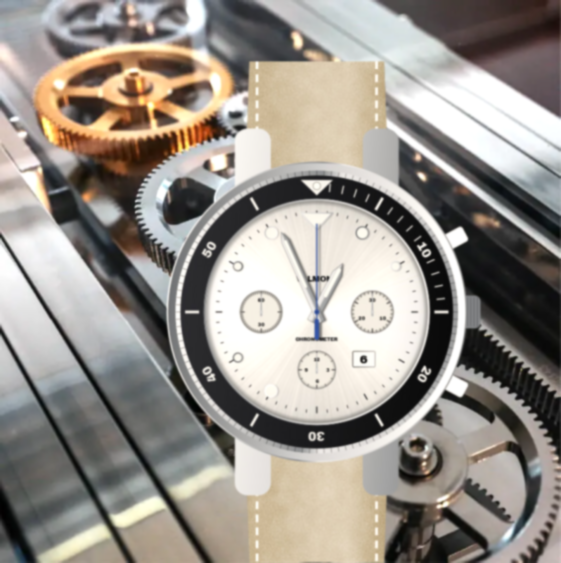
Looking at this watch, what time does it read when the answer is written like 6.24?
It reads 12.56
